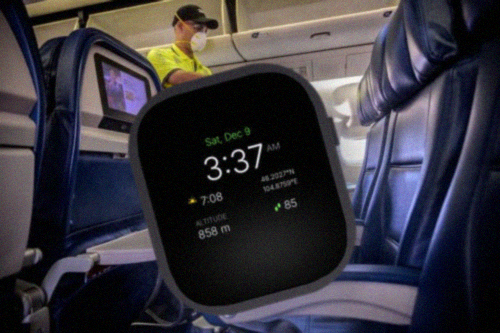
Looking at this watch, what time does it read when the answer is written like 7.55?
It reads 3.37
